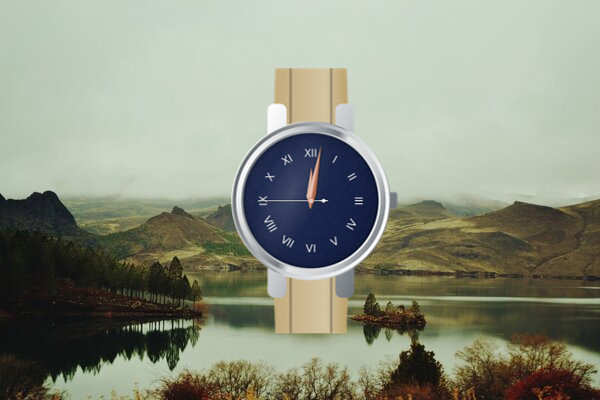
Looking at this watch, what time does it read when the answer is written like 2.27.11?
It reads 12.01.45
